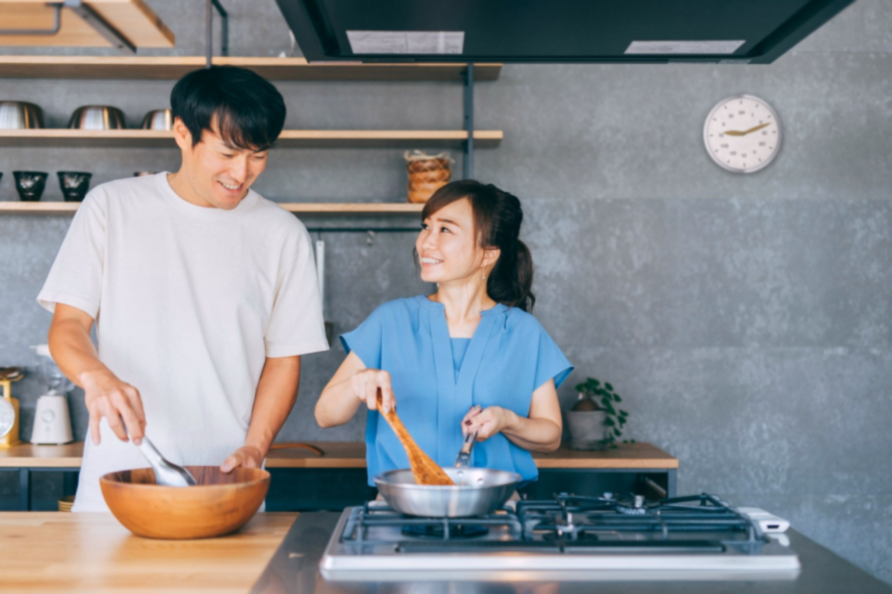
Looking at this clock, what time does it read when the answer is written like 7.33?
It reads 9.12
